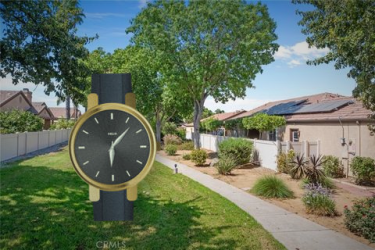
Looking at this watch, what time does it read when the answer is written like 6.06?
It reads 6.07
